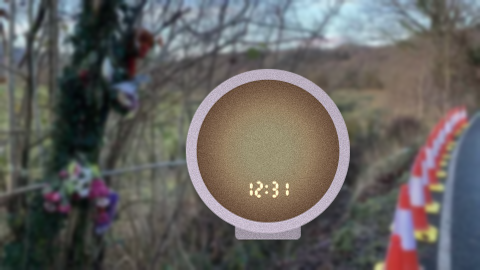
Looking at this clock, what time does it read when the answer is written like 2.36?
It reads 12.31
